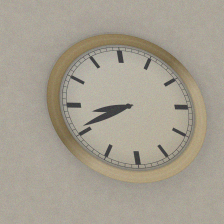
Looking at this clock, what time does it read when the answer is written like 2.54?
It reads 8.41
